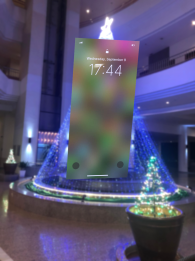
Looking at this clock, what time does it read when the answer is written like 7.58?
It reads 17.44
